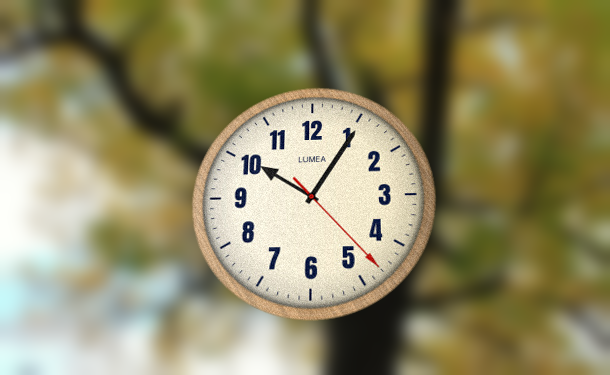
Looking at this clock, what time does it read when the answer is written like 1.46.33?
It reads 10.05.23
